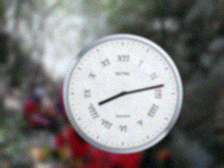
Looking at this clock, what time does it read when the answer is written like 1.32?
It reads 8.13
